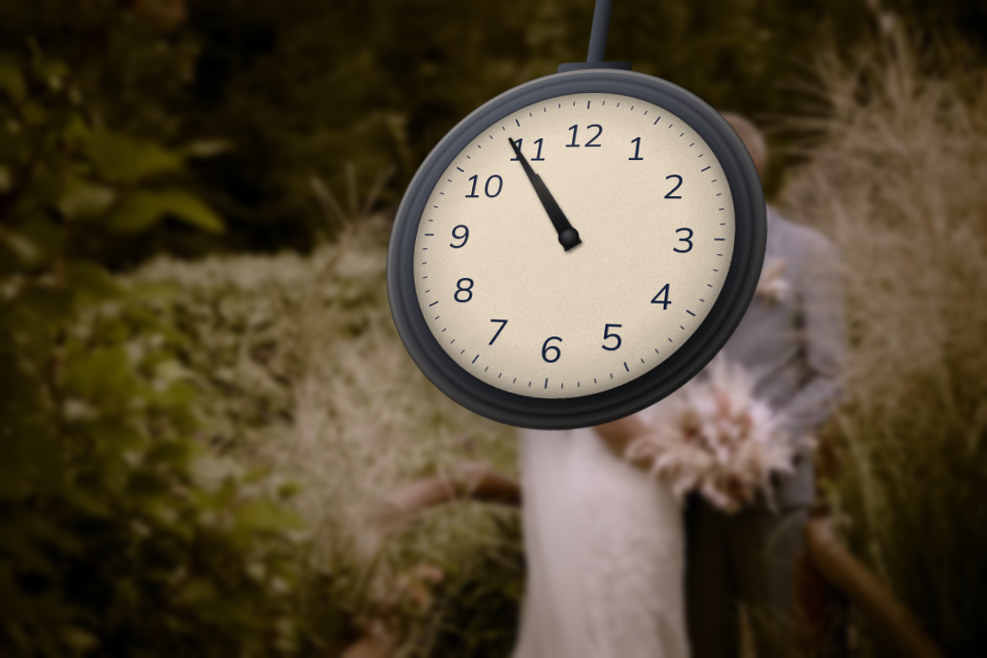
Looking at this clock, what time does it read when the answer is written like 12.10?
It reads 10.54
